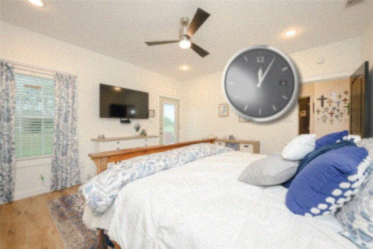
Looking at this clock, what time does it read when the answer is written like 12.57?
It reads 12.05
